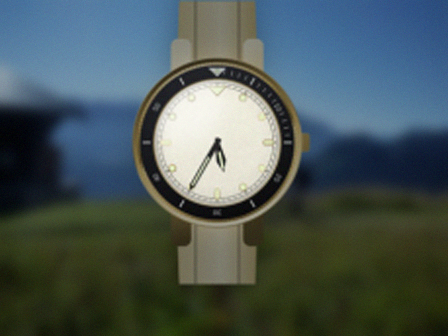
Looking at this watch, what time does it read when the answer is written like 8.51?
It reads 5.35
